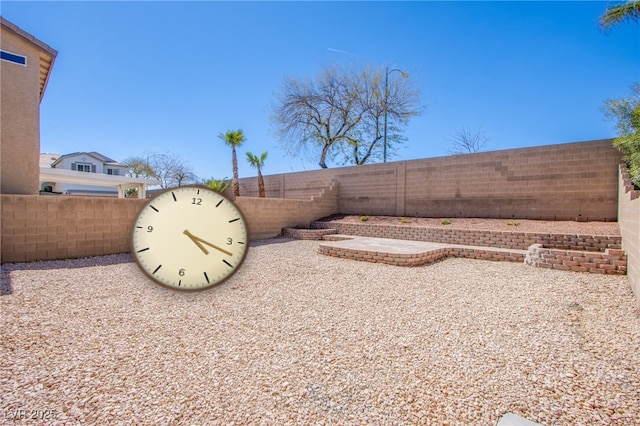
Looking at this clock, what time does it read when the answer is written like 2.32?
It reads 4.18
